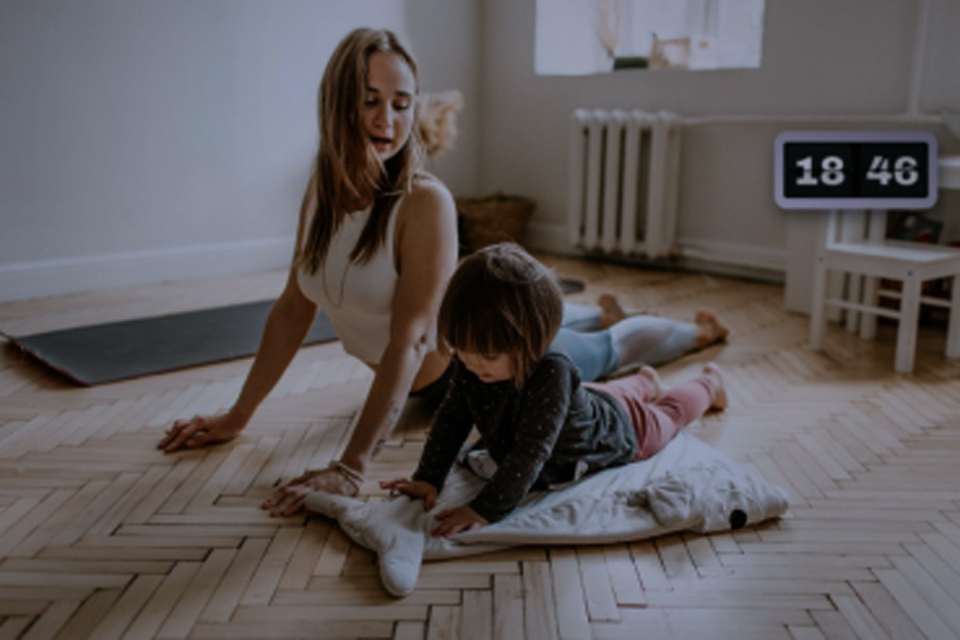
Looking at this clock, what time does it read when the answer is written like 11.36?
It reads 18.46
